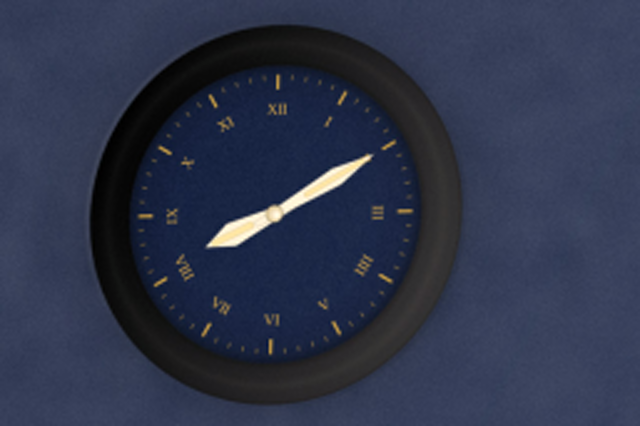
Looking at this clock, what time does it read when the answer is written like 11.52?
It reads 8.10
